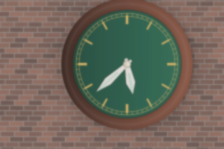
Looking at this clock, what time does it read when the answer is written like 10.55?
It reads 5.38
